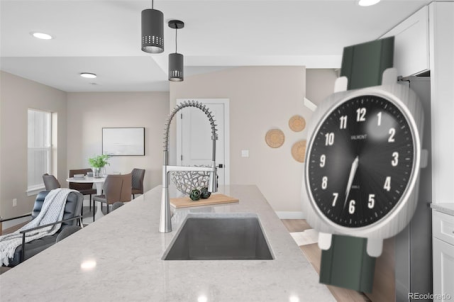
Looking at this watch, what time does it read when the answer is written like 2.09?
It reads 6.32
